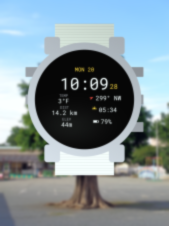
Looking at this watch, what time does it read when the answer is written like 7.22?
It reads 10.09
